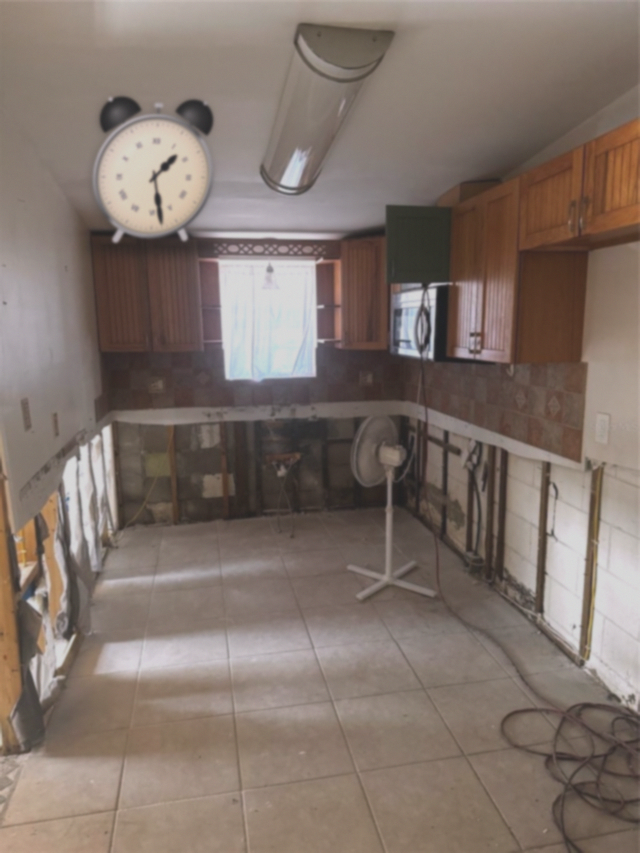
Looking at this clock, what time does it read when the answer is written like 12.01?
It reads 1.28
